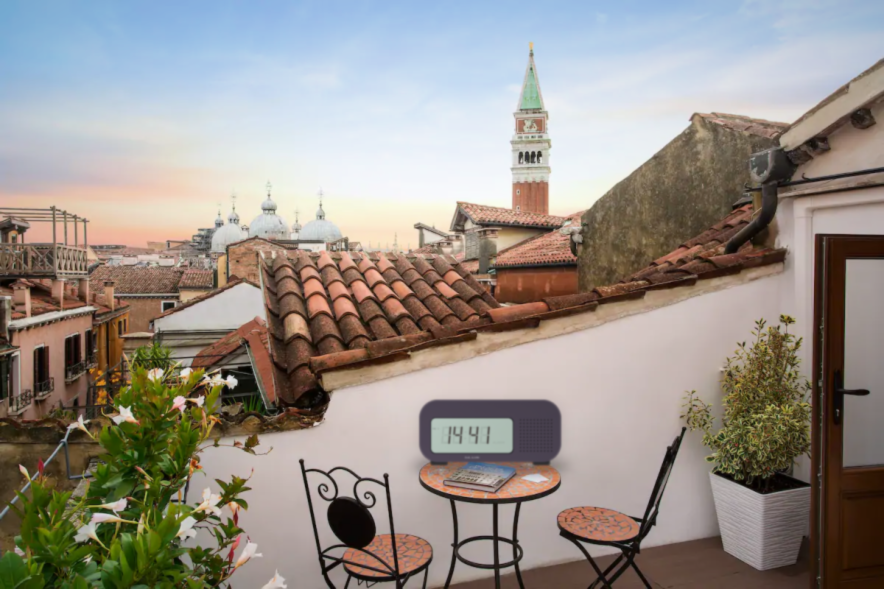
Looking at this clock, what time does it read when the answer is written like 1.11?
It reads 14.41
